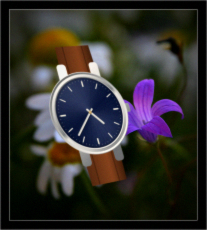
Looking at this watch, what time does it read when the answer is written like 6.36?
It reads 4.37
